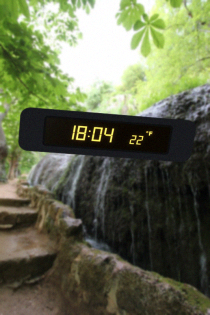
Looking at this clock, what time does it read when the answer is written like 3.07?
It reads 18.04
